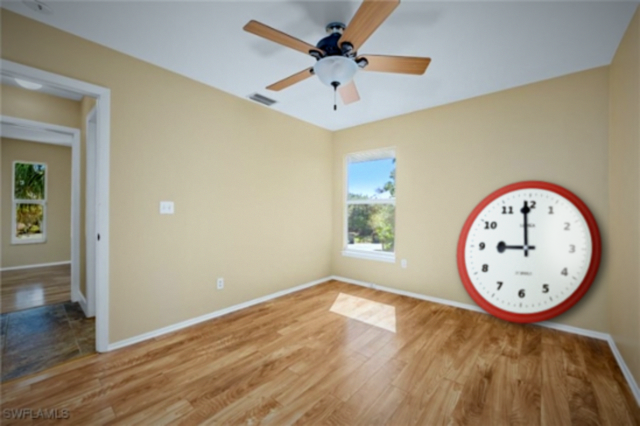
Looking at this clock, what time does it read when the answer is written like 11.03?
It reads 8.59
